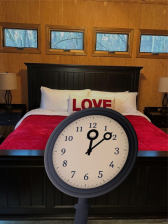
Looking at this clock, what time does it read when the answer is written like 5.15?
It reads 12.08
